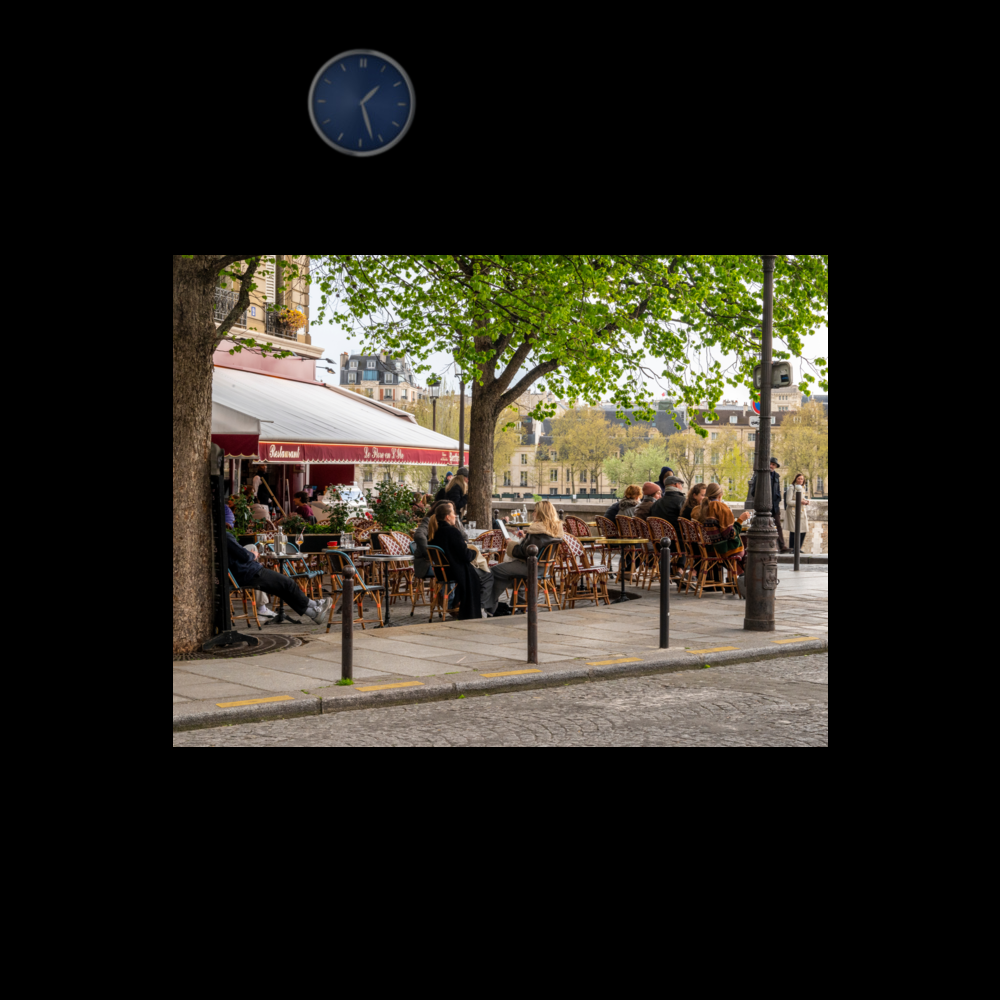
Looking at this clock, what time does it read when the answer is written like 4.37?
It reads 1.27
